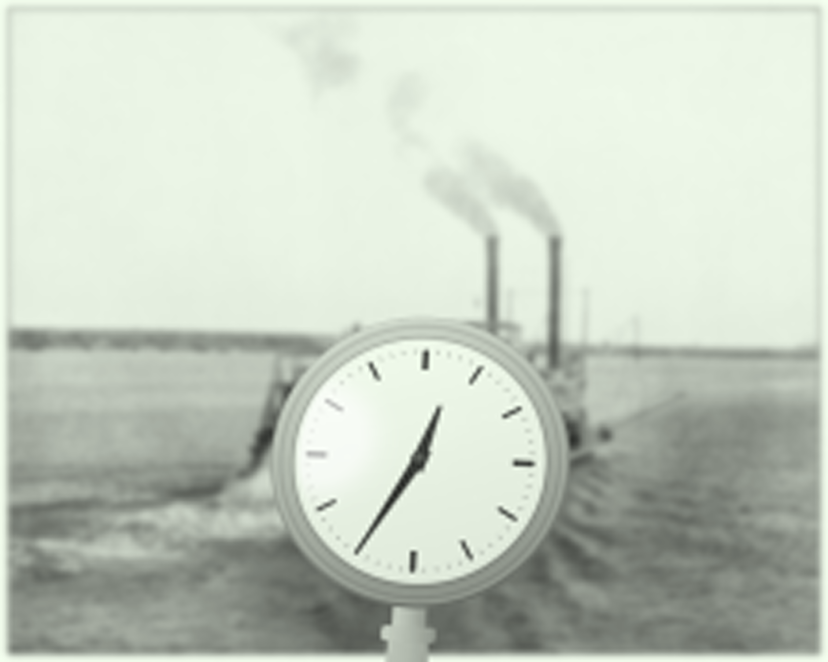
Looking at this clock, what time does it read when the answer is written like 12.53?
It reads 12.35
